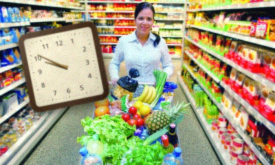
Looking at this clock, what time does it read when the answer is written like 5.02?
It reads 9.51
